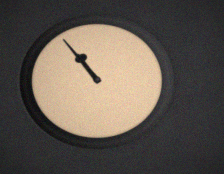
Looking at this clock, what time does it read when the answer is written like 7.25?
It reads 10.54
